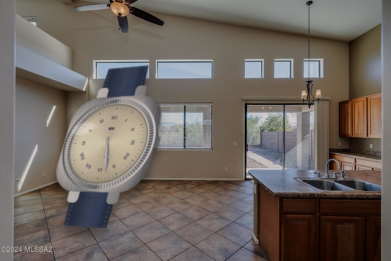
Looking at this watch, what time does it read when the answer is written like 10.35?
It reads 5.28
